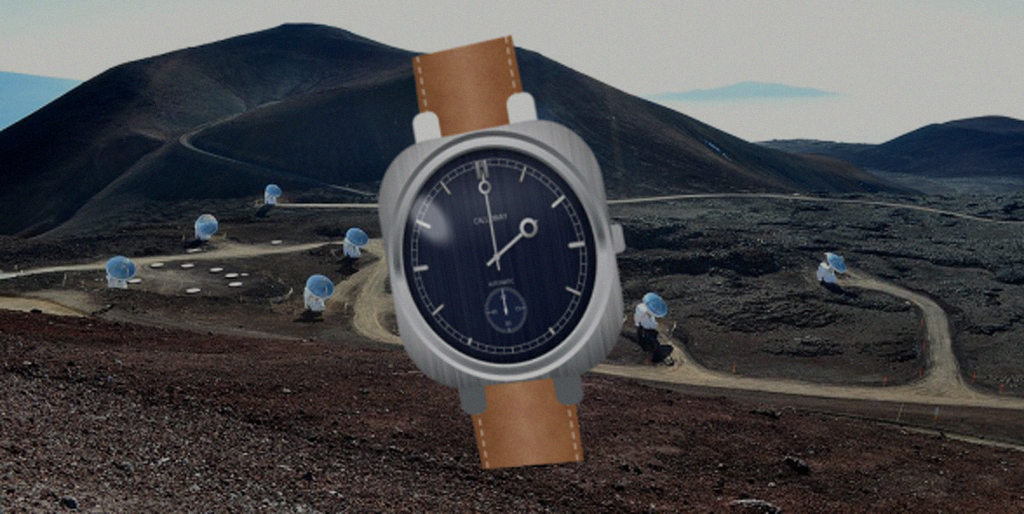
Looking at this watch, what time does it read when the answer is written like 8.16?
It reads 2.00
